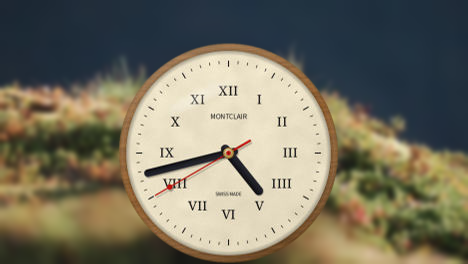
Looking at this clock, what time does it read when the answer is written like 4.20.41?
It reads 4.42.40
